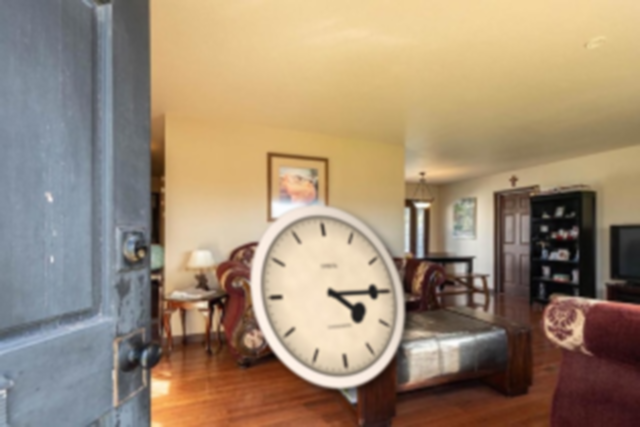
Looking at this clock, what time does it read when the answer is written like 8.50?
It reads 4.15
